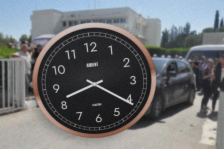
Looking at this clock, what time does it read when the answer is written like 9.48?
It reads 8.21
